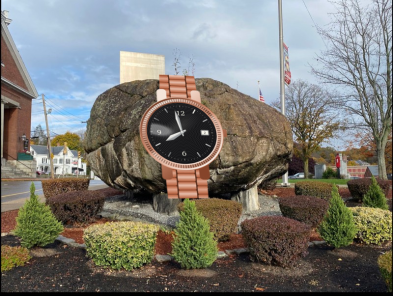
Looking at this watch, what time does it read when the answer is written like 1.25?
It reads 7.58
